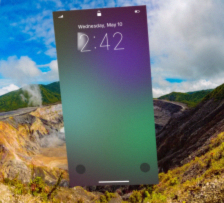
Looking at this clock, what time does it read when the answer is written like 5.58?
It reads 2.42
